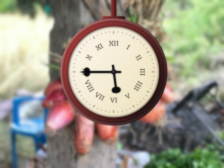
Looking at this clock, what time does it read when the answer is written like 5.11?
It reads 5.45
